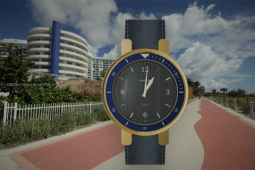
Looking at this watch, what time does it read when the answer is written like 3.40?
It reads 1.01
